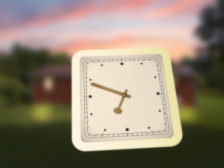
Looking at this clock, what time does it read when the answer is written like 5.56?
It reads 6.49
